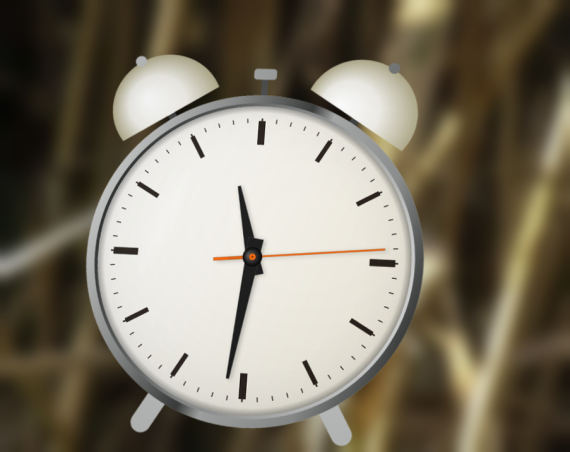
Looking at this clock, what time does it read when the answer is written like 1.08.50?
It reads 11.31.14
